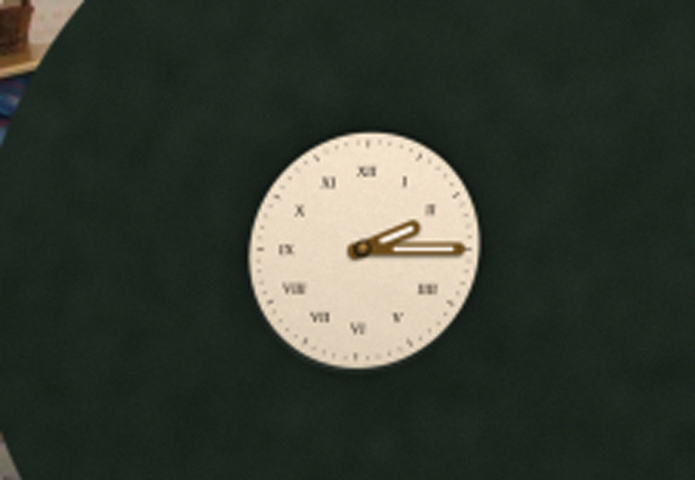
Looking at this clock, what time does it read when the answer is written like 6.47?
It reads 2.15
